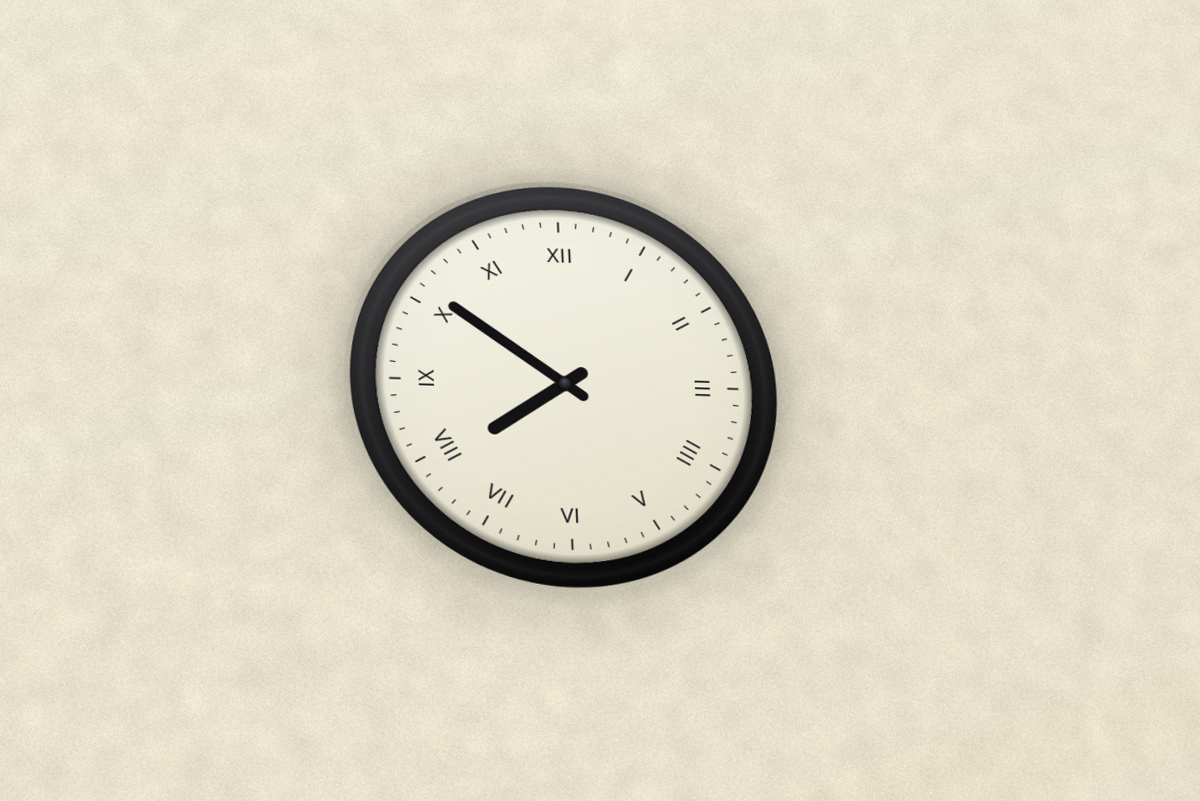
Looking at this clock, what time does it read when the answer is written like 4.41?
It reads 7.51
